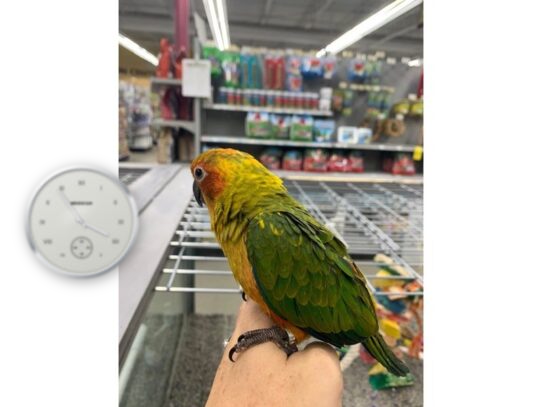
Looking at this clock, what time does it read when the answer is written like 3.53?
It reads 3.54
